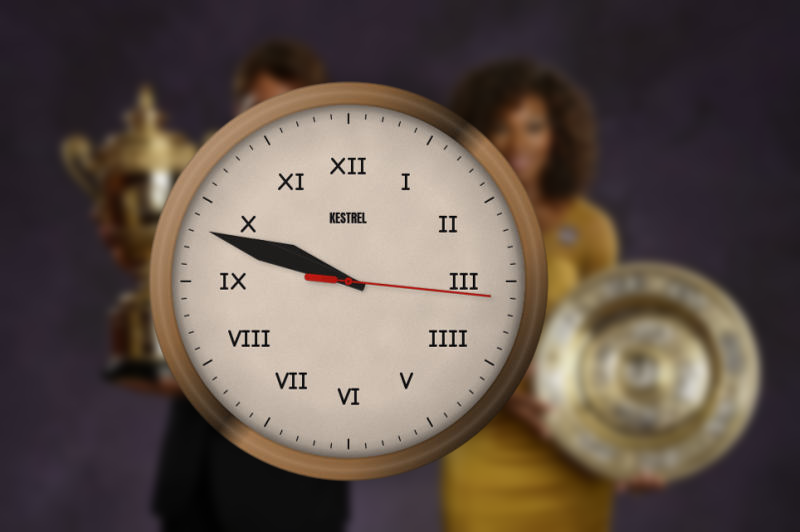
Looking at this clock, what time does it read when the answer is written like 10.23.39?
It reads 9.48.16
